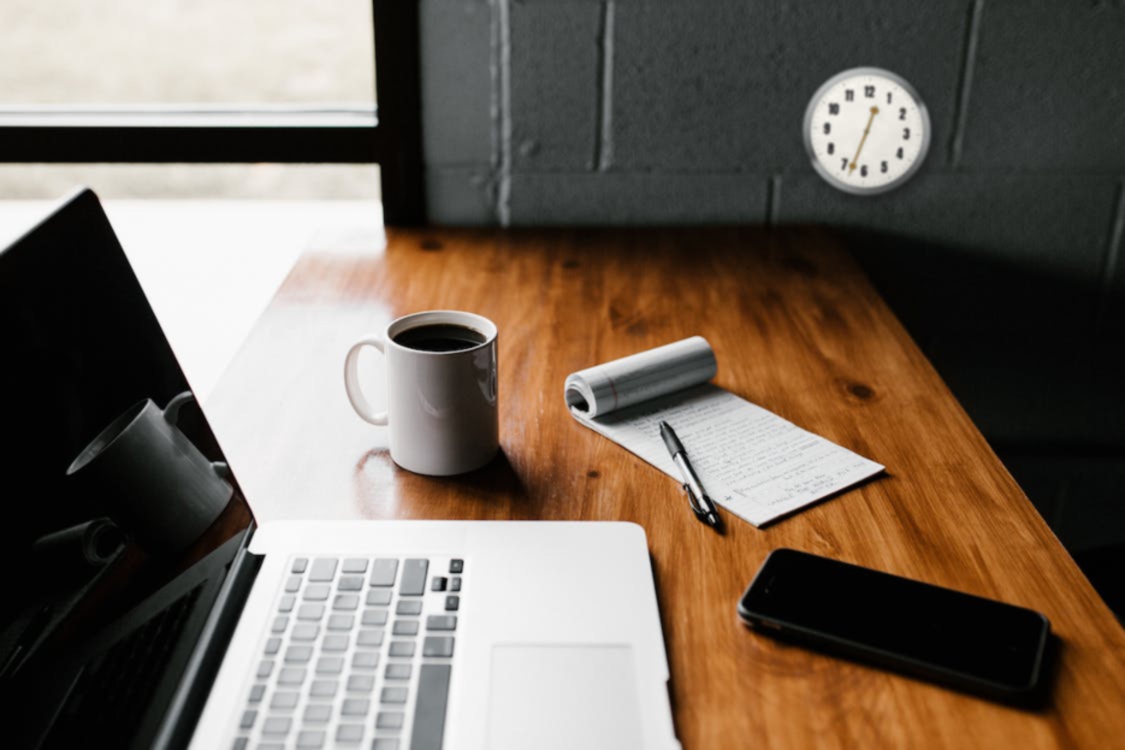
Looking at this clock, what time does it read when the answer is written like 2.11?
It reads 12.33
